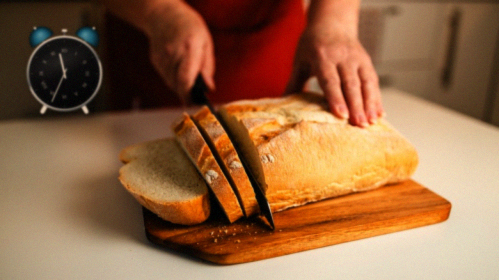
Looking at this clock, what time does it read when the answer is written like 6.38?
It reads 11.34
